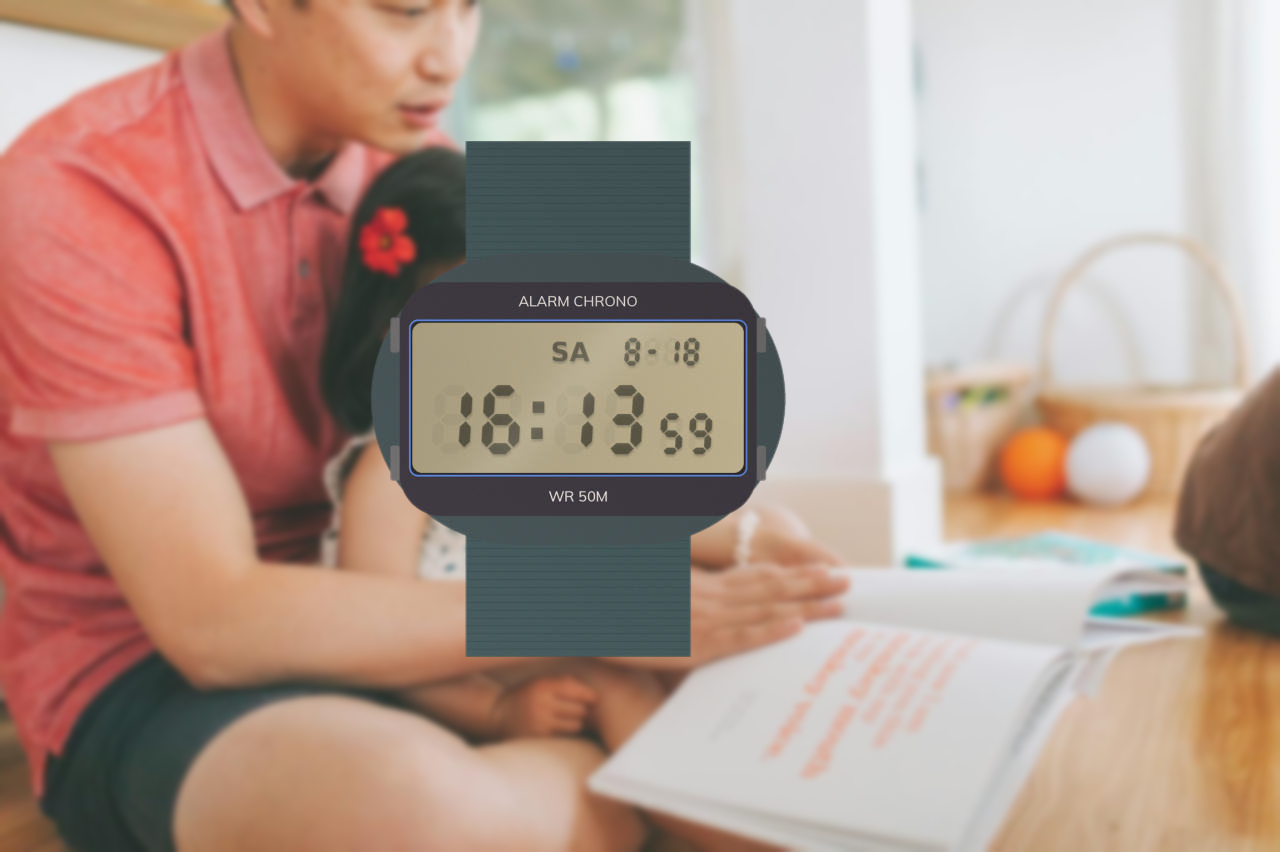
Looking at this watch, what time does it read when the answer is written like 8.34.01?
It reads 16.13.59
